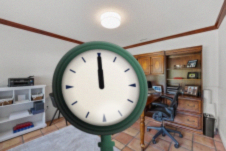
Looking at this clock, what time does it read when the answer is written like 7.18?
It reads 12.00
